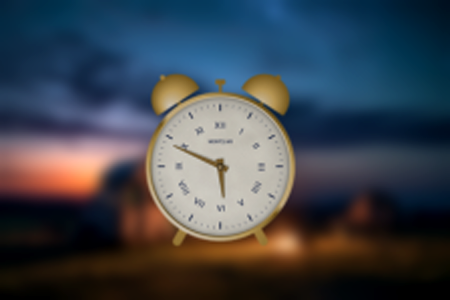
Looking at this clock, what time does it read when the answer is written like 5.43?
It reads 5.49
